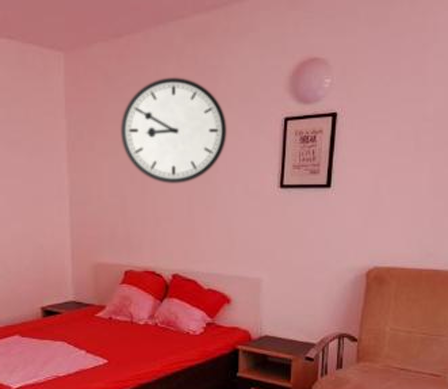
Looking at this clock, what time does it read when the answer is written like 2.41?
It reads 8.50
